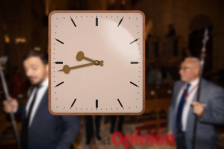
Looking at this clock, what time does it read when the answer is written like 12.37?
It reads 9.43
